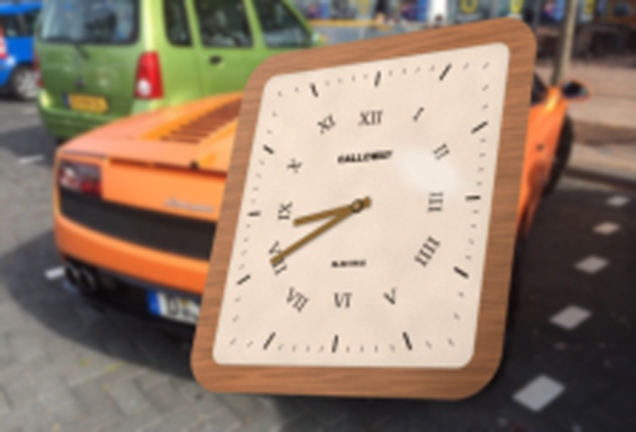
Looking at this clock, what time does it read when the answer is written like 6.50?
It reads 8.40
